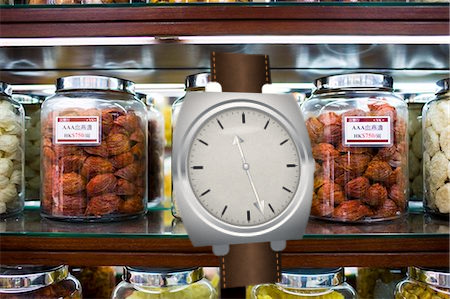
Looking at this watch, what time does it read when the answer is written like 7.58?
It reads 11.27
